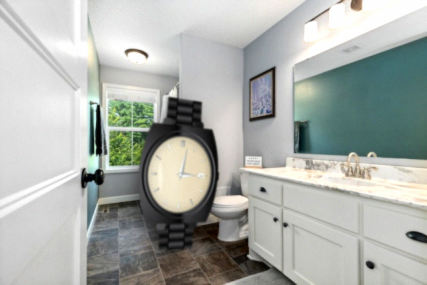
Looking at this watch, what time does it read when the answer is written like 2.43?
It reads 3.02
